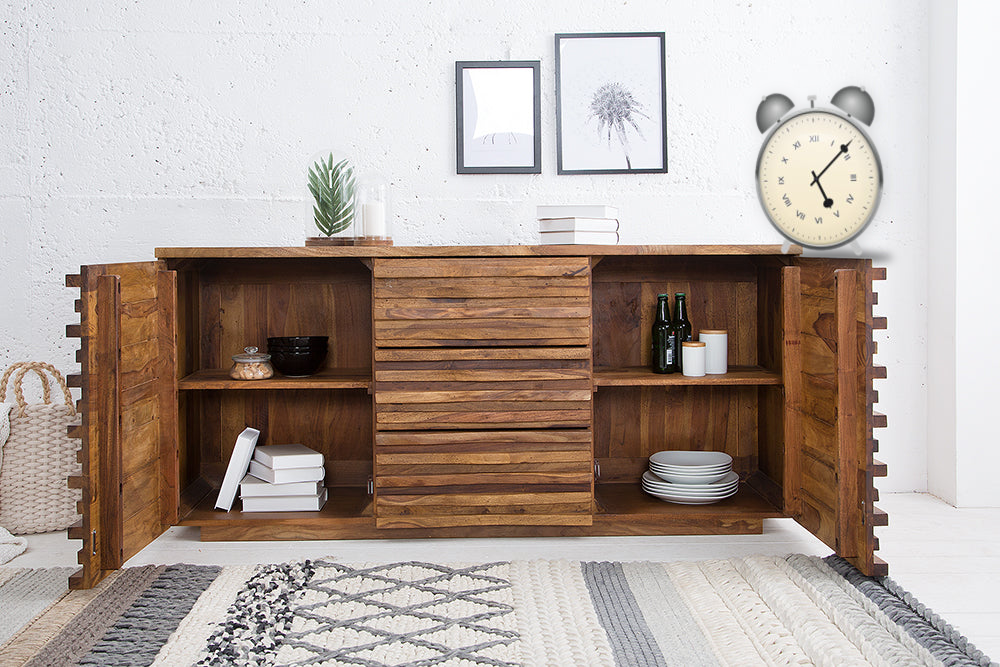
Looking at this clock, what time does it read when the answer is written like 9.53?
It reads 5.08
